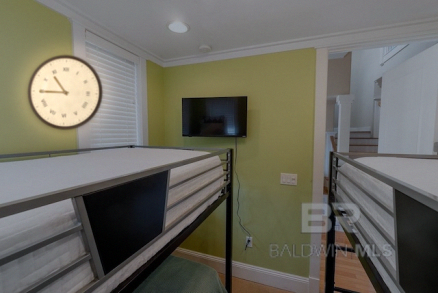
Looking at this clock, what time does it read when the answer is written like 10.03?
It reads 10.45
